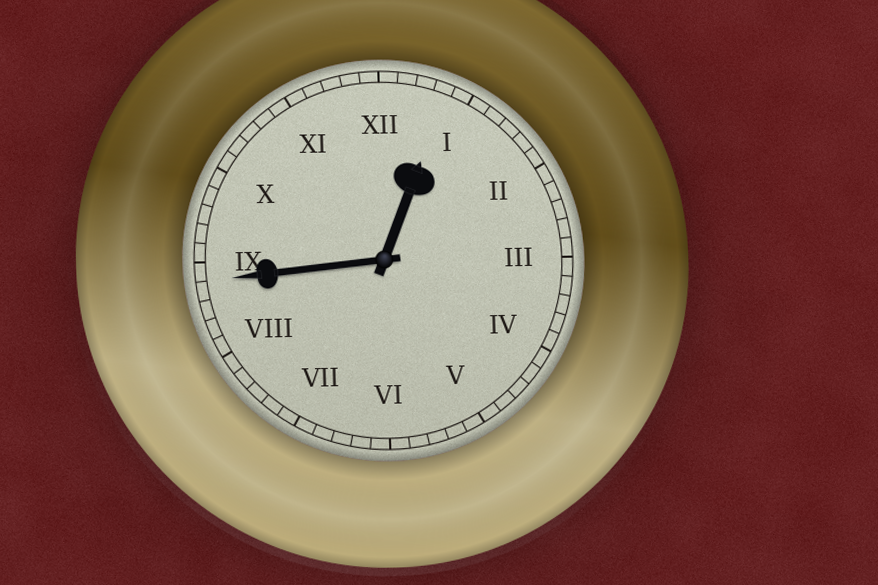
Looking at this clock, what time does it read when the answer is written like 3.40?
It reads 12.44
